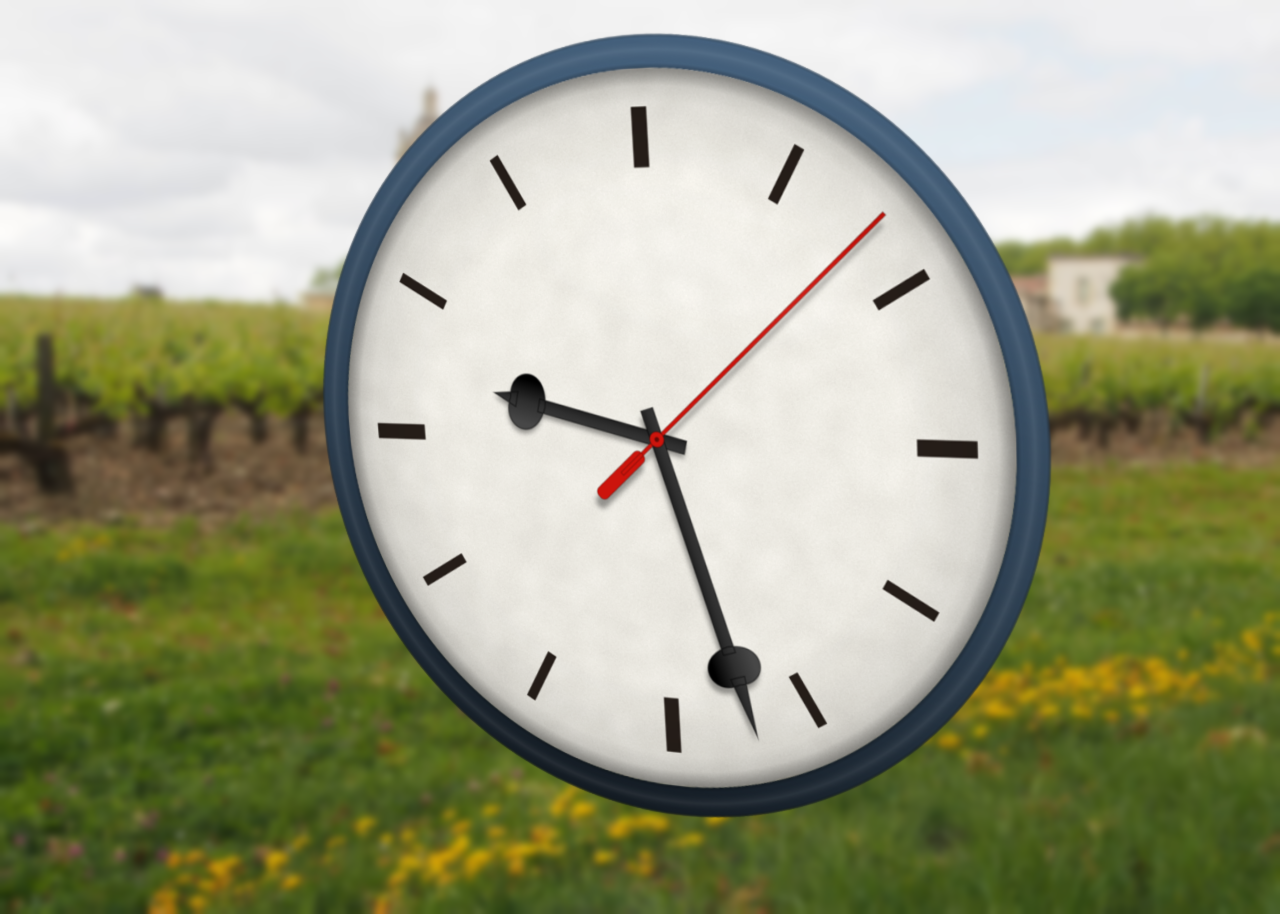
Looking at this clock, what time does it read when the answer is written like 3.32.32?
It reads 9.27.08
